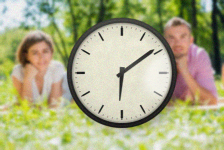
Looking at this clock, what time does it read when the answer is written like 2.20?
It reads 6.09
